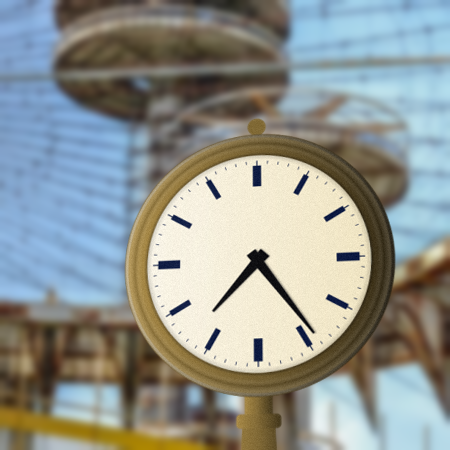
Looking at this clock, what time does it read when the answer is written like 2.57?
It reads 7.24
